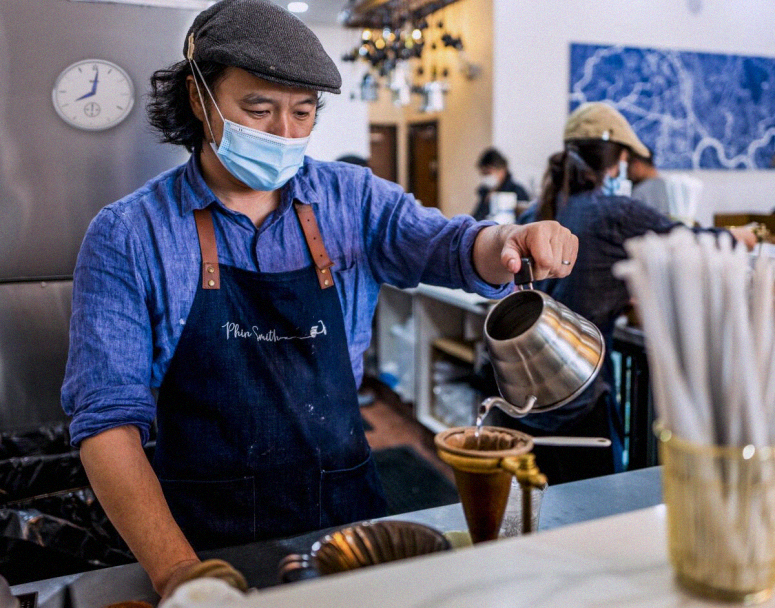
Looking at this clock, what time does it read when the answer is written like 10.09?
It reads 8.01
